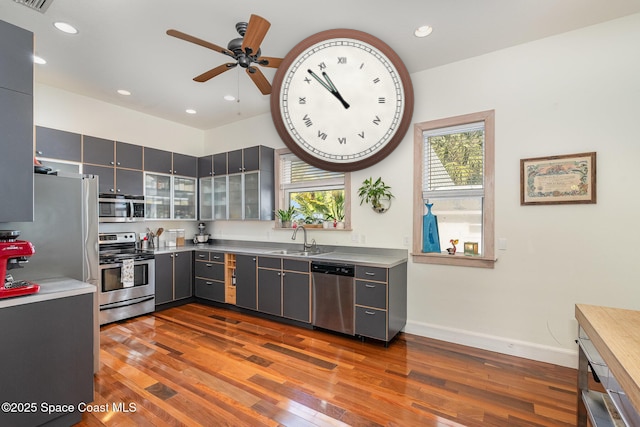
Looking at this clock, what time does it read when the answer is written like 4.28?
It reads 10.52
